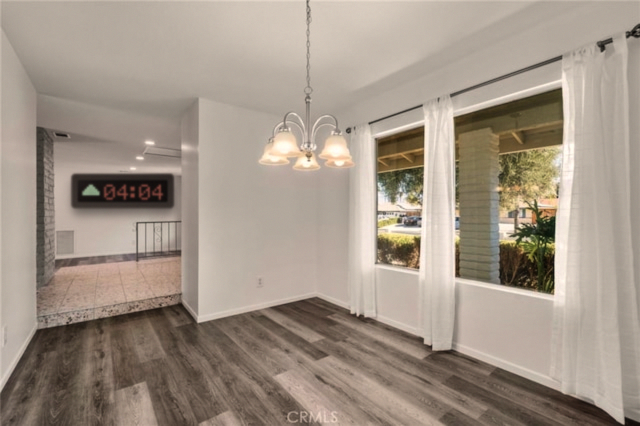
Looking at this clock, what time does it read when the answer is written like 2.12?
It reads 4.04
